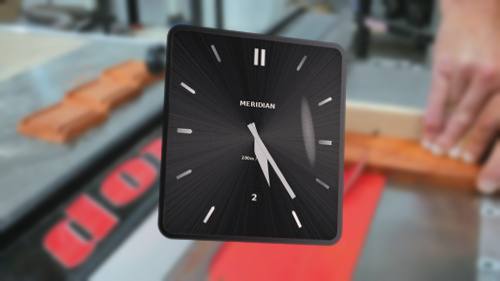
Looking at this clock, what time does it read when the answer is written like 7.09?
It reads 5.24
